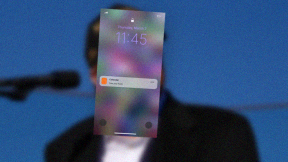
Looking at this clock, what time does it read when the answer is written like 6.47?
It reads 11.45
